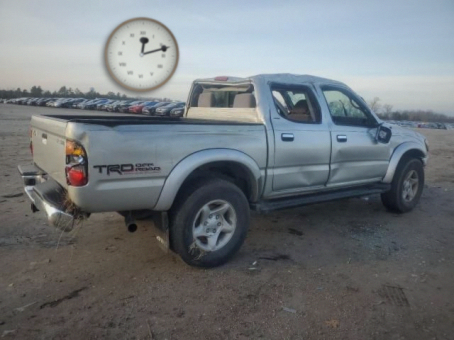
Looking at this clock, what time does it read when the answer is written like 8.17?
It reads 12.12
